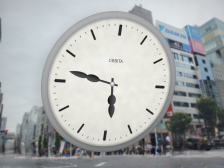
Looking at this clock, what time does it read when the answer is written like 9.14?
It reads 5.47
